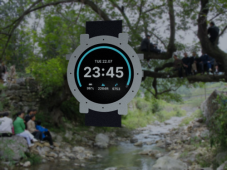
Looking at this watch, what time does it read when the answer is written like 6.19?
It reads 23.45
